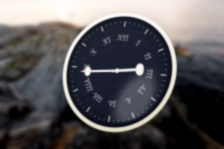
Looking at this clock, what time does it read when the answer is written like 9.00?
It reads 2.44
